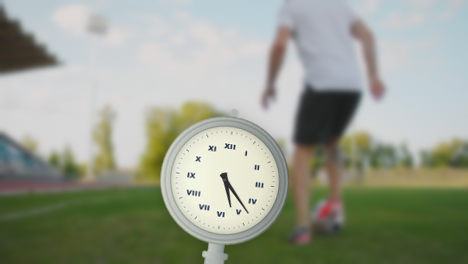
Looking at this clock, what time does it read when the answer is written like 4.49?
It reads 5.23
